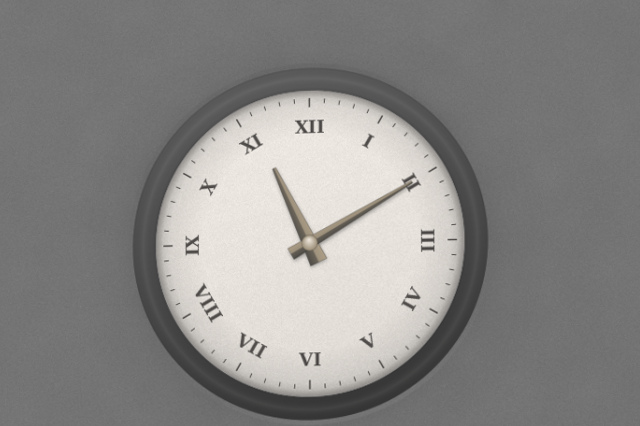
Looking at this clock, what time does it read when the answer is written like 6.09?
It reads 11.10
